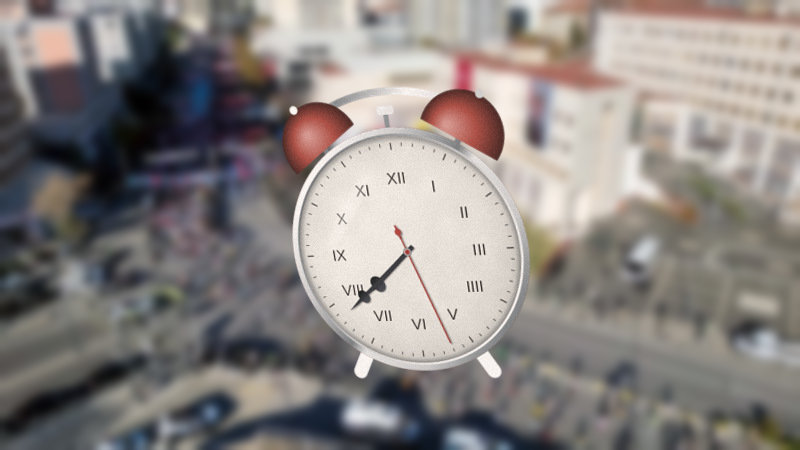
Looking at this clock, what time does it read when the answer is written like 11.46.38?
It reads 7.38.27
